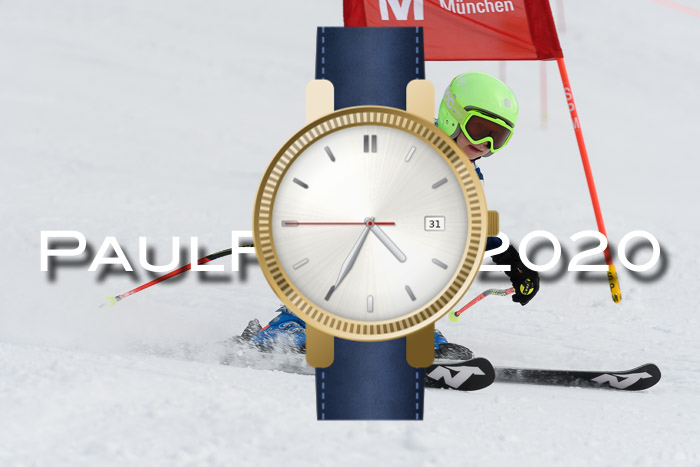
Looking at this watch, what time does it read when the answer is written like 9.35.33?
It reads 4.34.45
